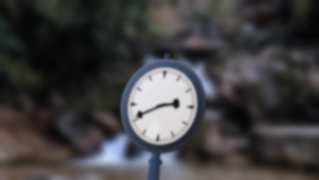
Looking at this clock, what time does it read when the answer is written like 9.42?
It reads 2.41
